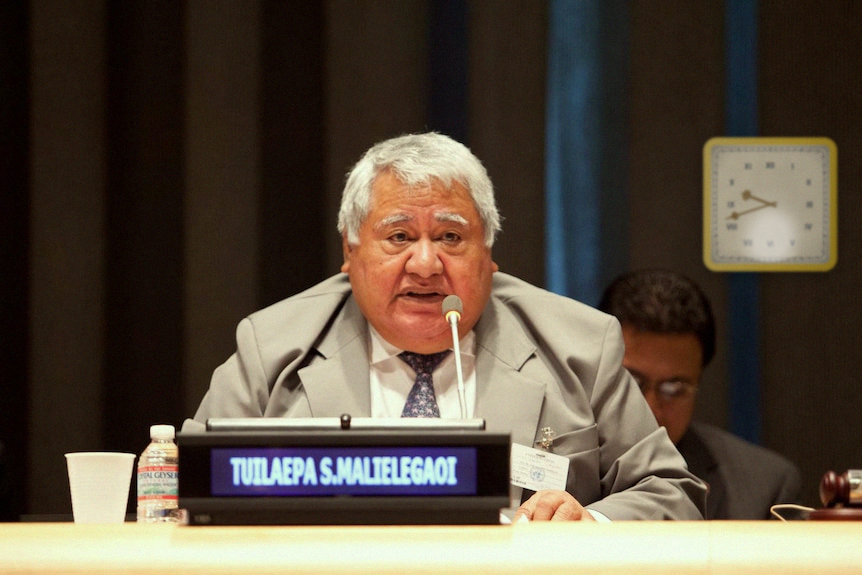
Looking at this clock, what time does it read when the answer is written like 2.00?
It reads 9.42
